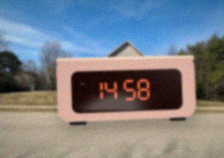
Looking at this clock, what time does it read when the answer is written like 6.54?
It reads 14.58
